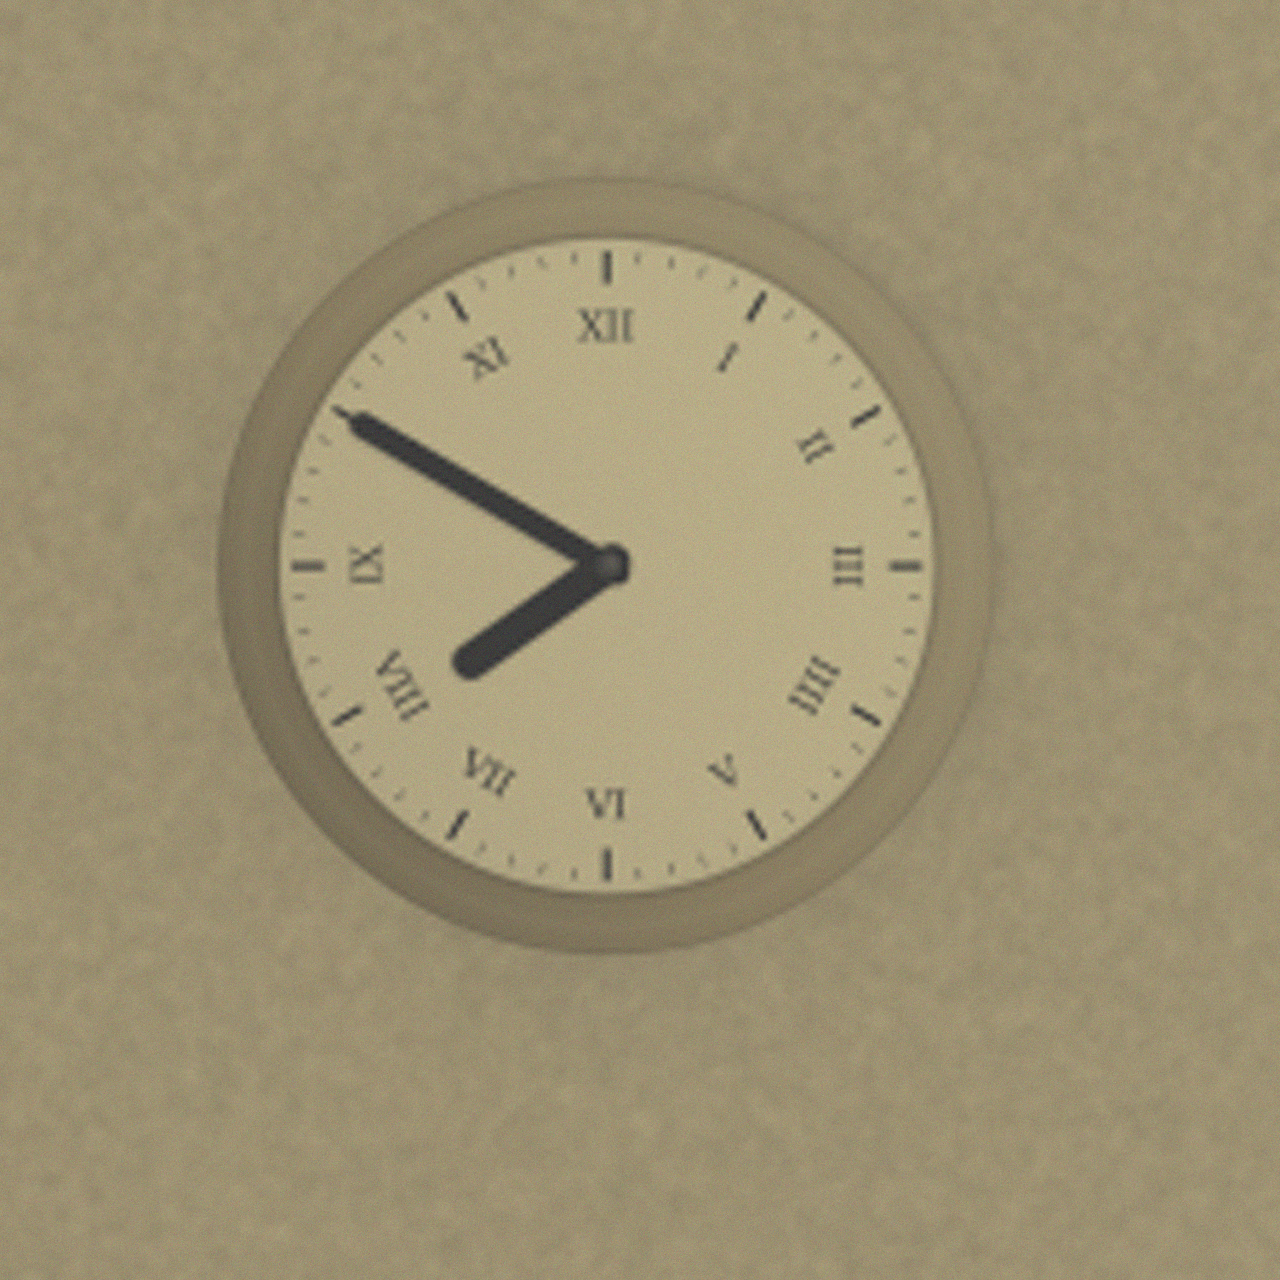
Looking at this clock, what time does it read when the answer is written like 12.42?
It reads 7.50
